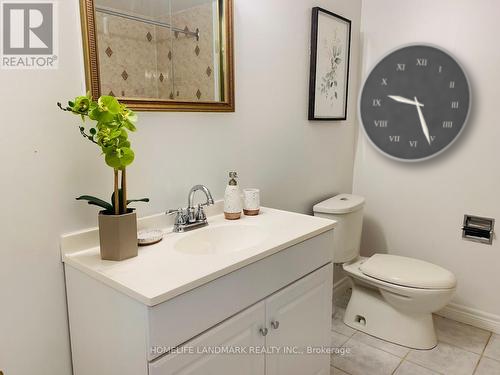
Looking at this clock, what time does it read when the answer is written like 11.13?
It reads 9.26
